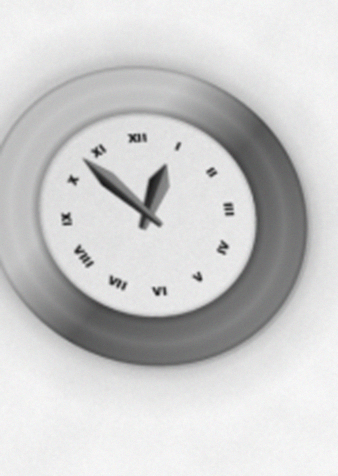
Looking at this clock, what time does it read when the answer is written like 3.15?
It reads 12.53
